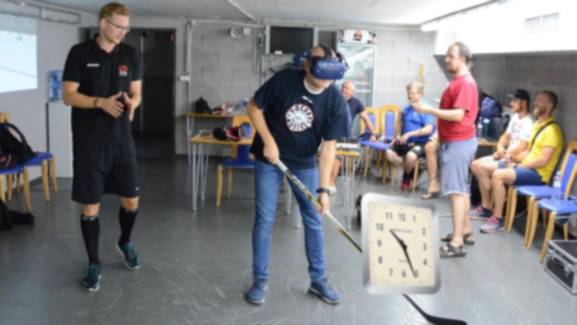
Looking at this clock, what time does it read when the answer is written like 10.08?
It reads 10.26
